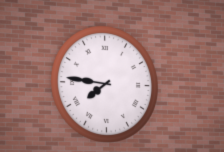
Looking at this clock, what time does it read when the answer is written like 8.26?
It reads 7.46
